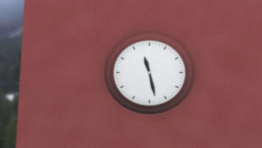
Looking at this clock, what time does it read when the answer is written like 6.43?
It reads 11.28
